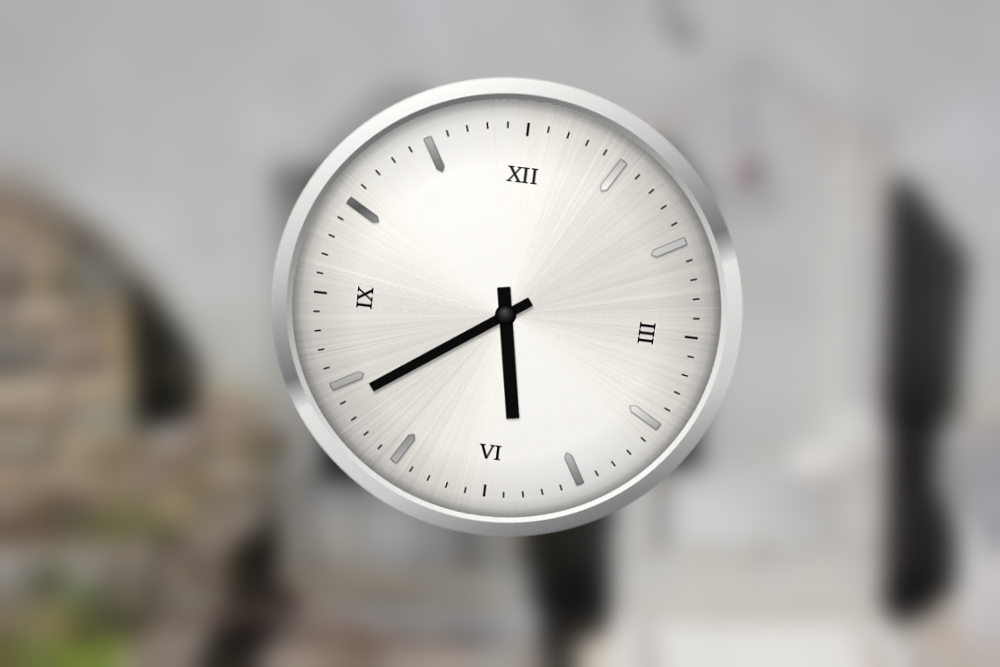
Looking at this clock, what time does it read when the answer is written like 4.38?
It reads 5.39
